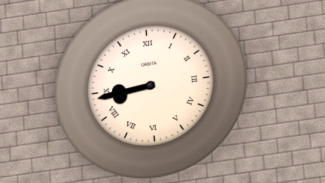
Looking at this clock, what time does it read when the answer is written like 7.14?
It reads 8.44
